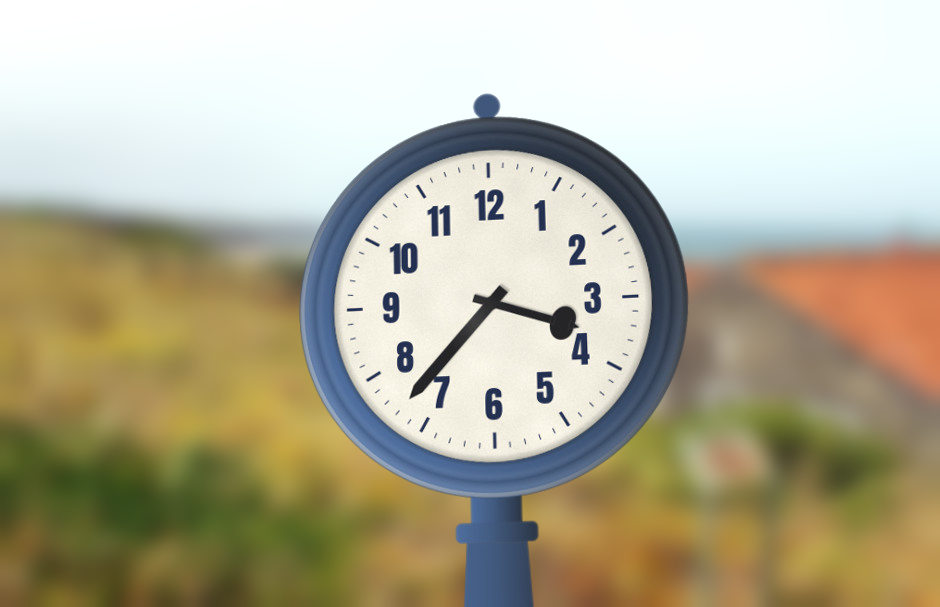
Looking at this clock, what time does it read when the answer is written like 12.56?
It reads 3.37
